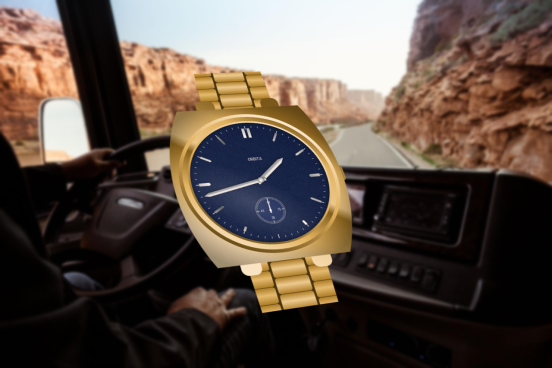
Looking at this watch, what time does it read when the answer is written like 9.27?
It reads 1.43
